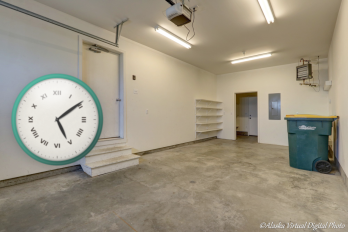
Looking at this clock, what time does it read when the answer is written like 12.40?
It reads 5.09
